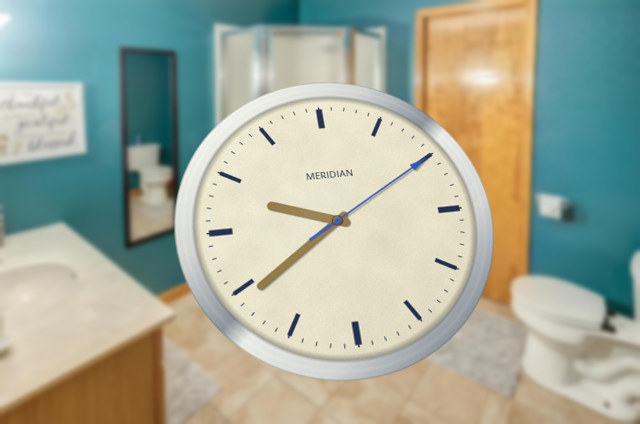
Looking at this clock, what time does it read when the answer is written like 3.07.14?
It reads 9.39.10
